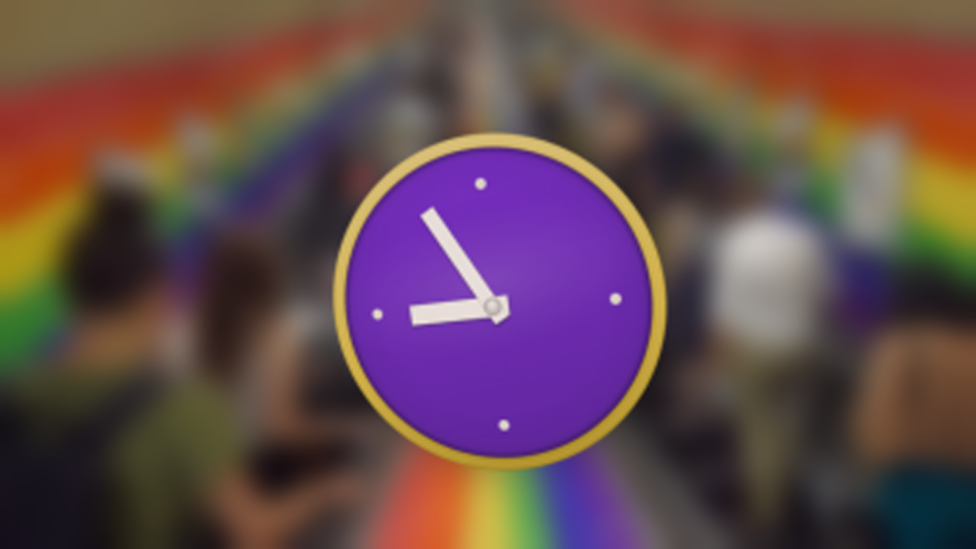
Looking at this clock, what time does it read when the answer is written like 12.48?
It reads 8.55
